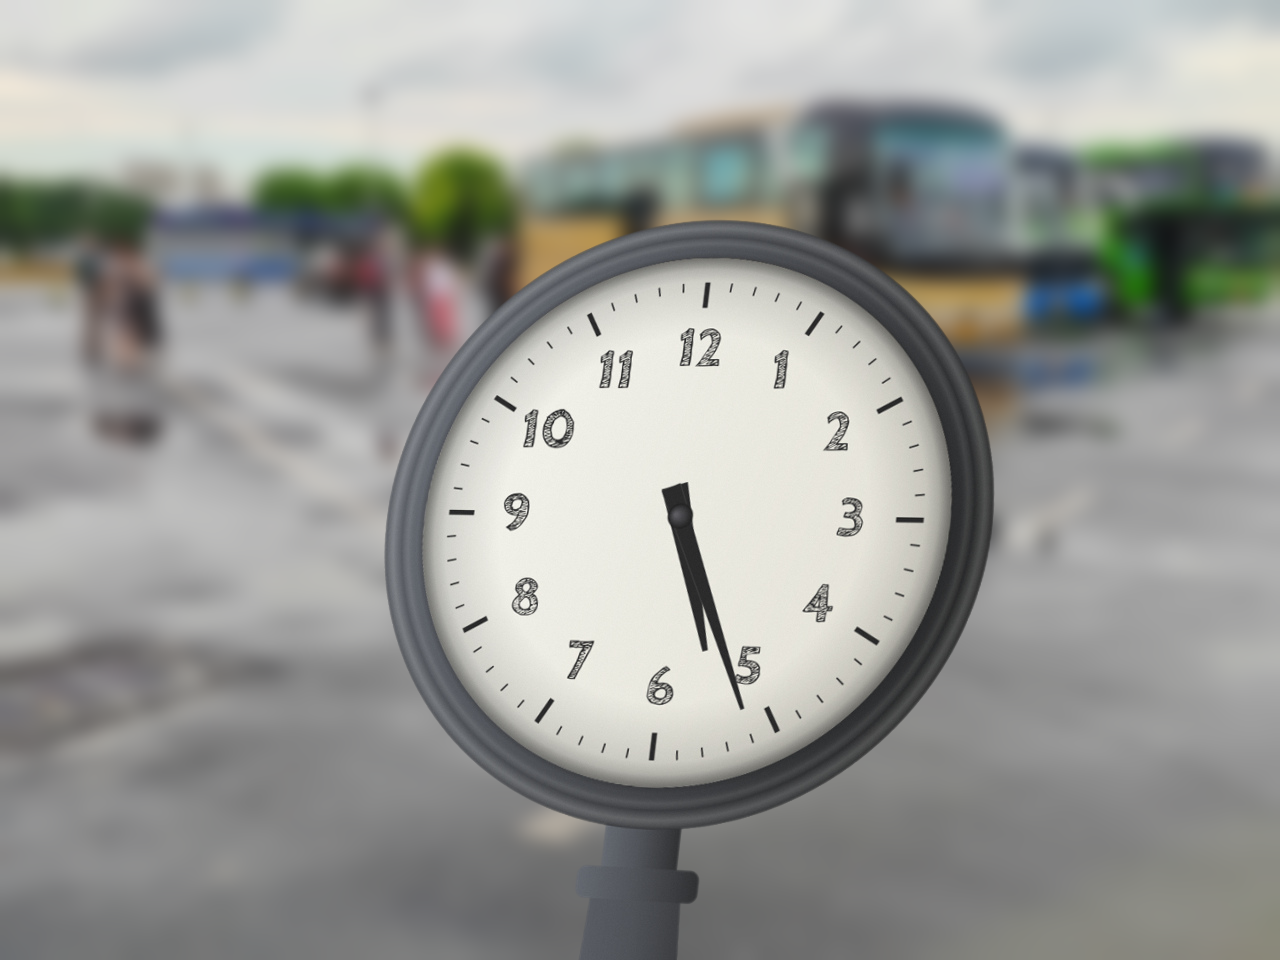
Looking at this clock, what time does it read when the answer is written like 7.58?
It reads 5.26
